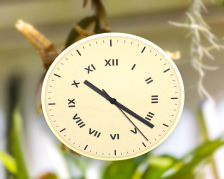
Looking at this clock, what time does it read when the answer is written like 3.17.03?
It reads 10.21.24
